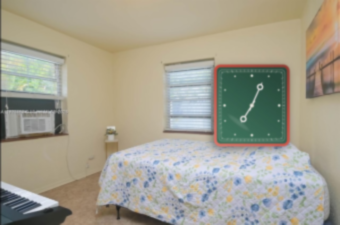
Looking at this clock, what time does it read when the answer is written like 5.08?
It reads 7.04
